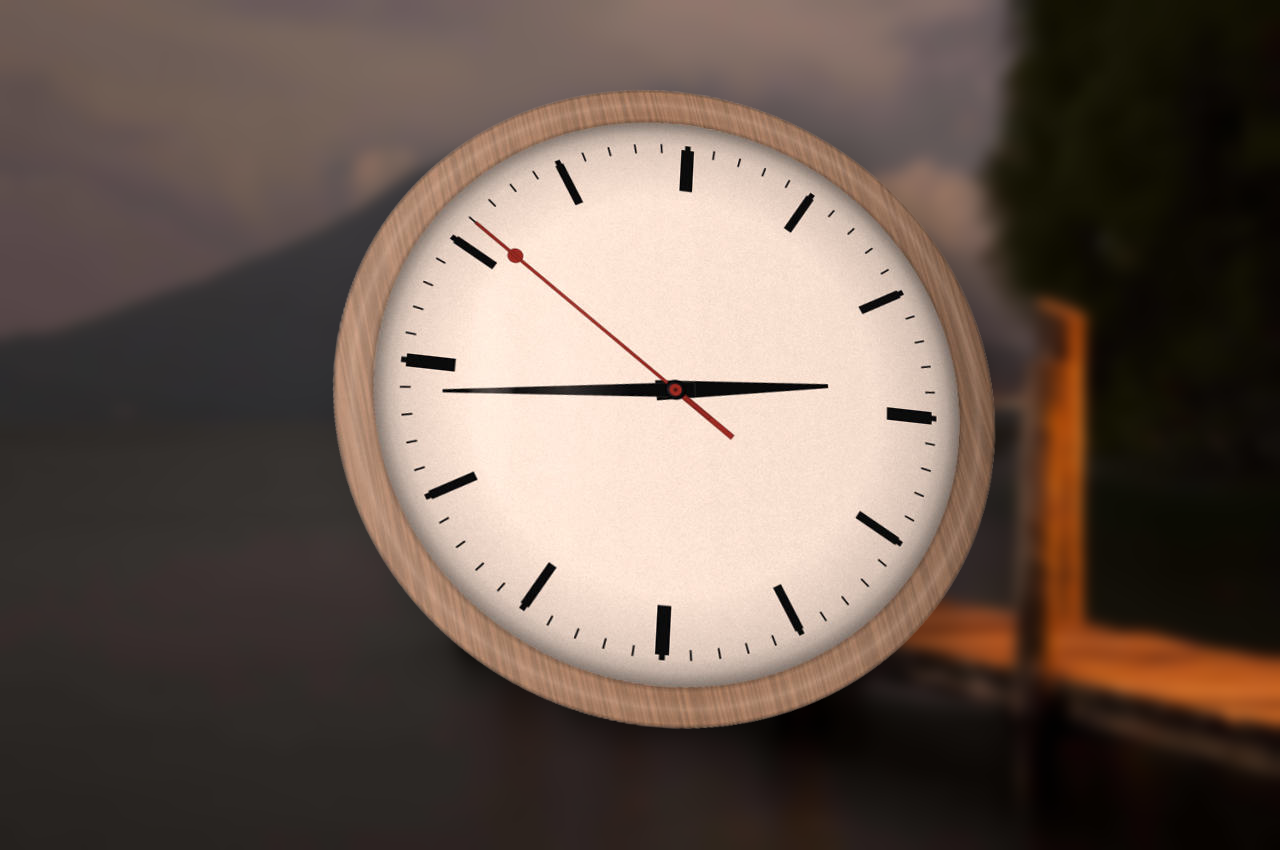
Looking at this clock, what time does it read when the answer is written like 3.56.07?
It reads 2.43.51
